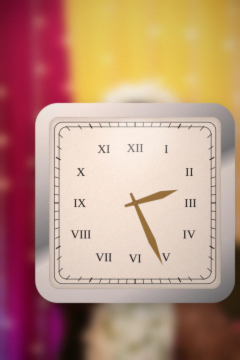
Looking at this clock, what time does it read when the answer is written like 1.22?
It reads 2.26
